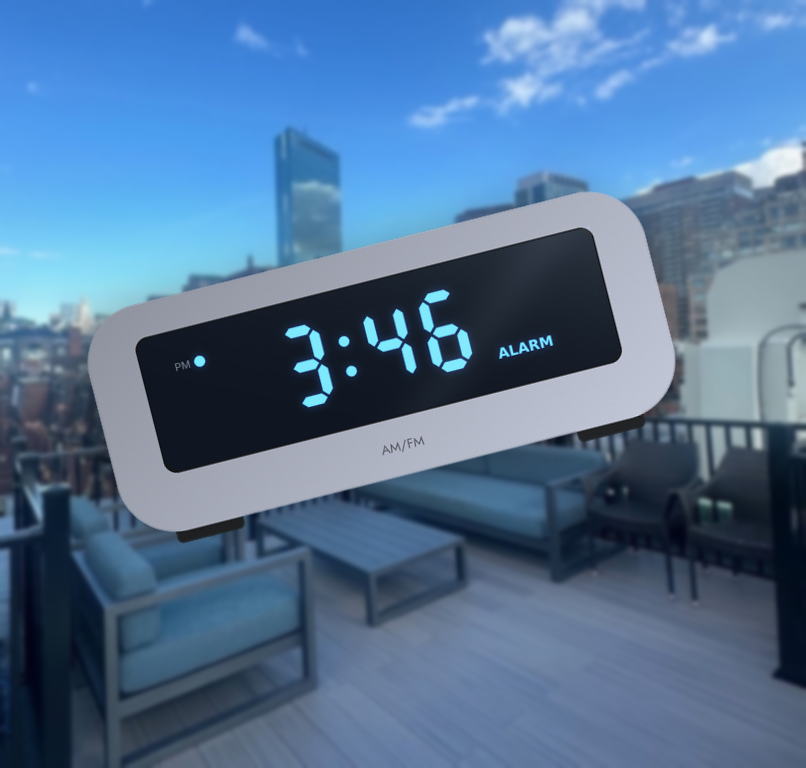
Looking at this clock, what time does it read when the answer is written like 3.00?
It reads 3.46
